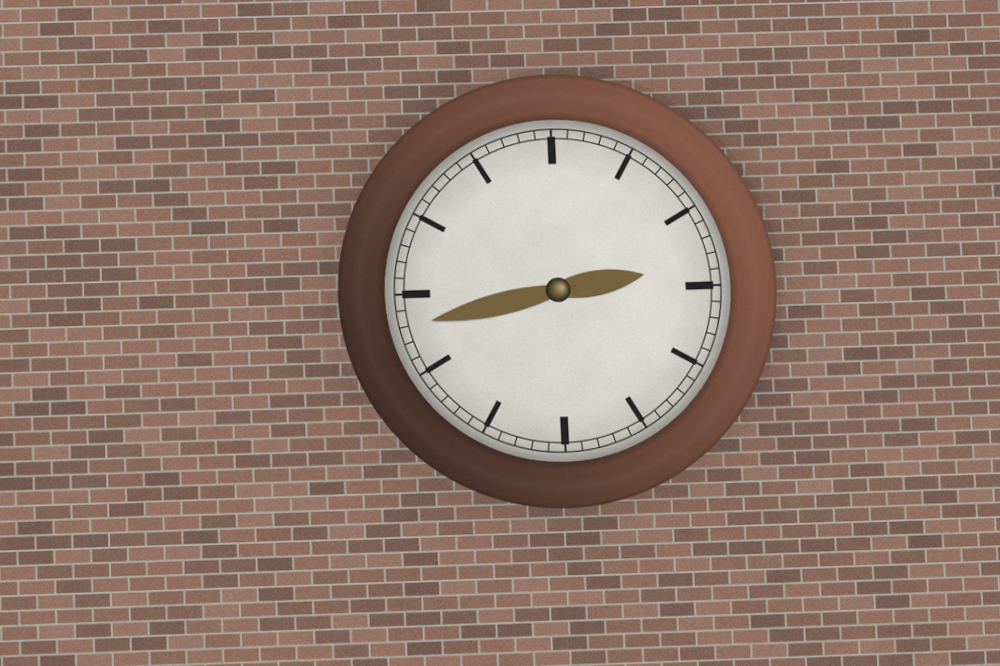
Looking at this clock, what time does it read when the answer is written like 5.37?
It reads 2.43
